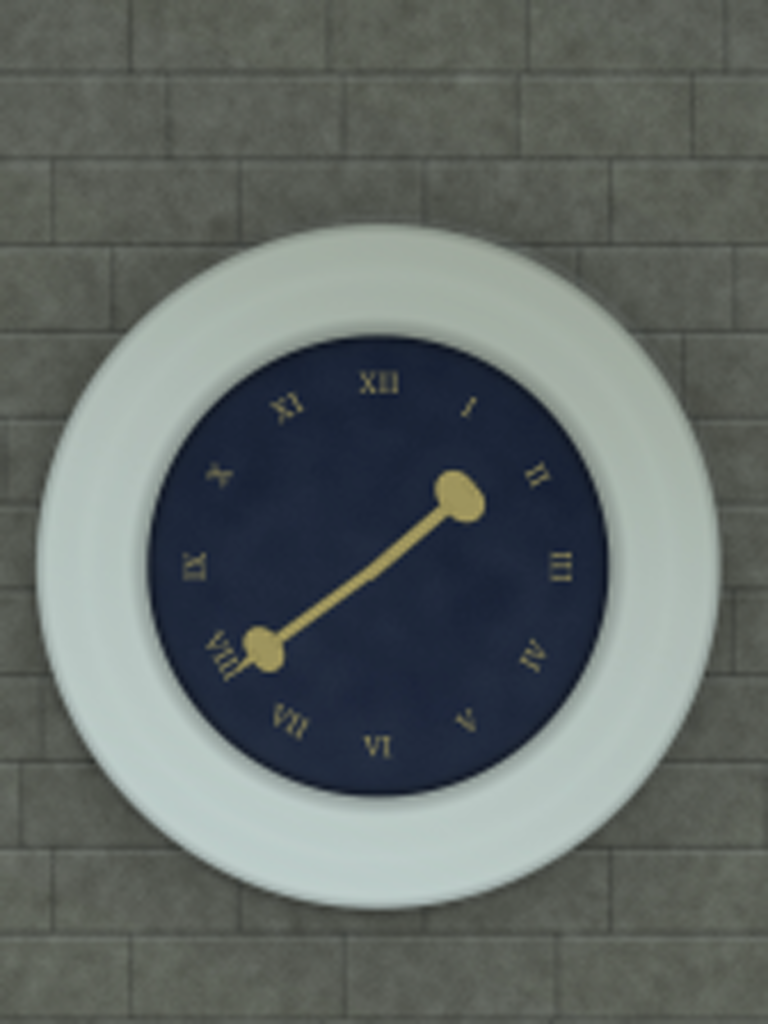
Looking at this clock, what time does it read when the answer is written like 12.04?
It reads 1.39
